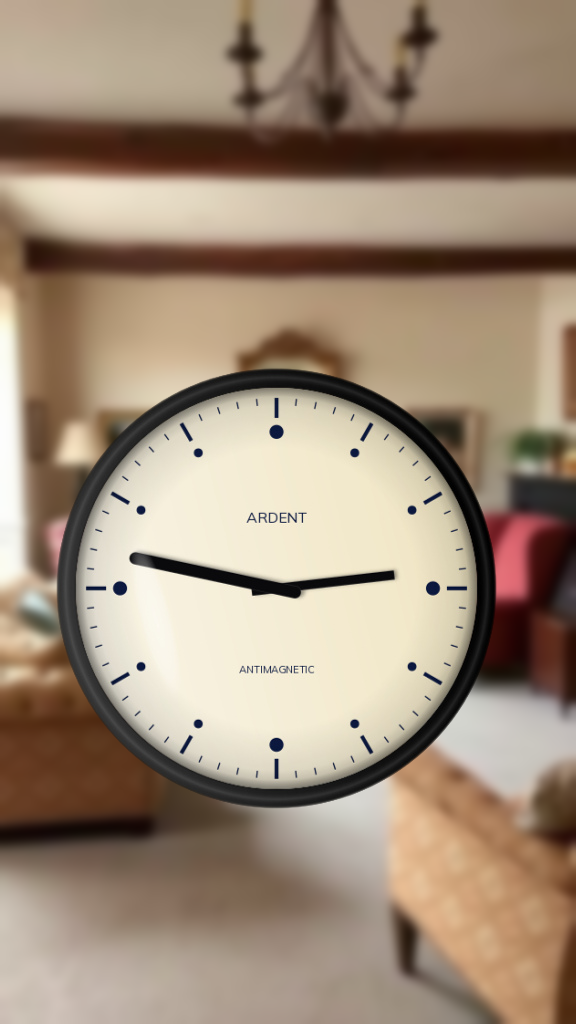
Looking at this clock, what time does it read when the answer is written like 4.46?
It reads 2.47
